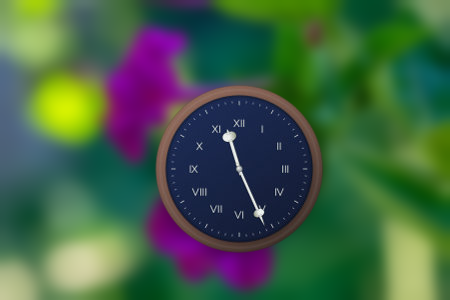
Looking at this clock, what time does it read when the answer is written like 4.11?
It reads 11.26
